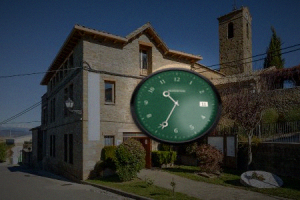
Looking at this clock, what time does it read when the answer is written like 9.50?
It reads 10.34
